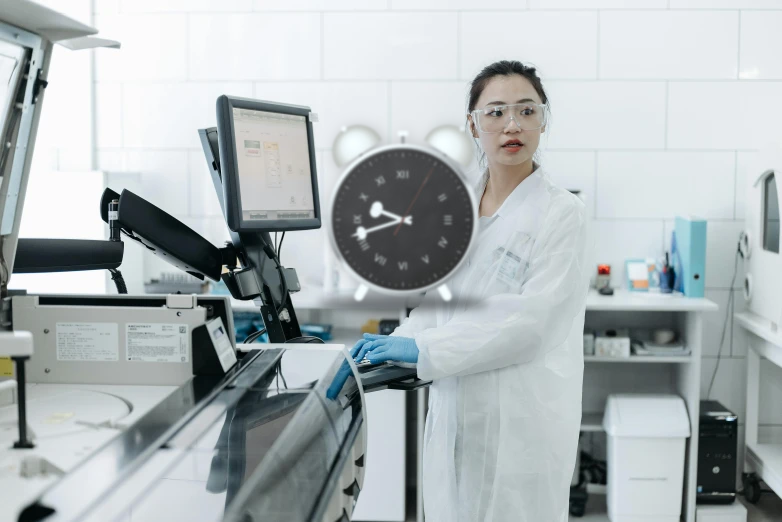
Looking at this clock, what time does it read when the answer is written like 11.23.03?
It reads 9.42.05
